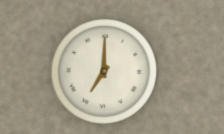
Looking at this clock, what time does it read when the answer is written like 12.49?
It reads 7.00
